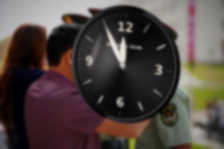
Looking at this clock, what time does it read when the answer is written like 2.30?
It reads 11.55
